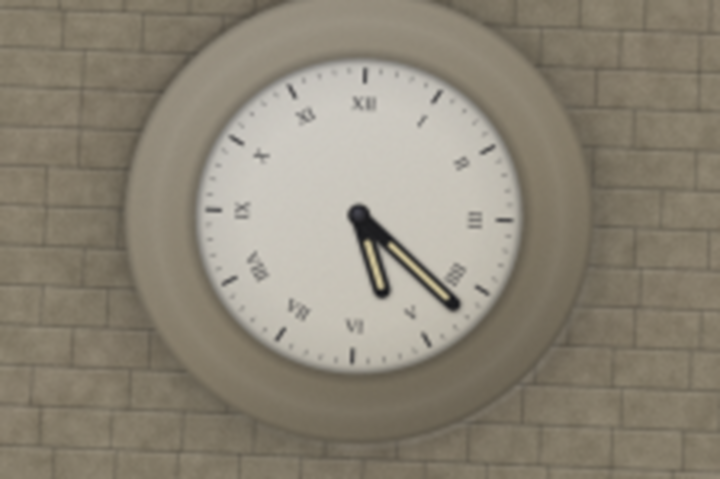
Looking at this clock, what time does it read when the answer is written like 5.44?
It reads 5.22
